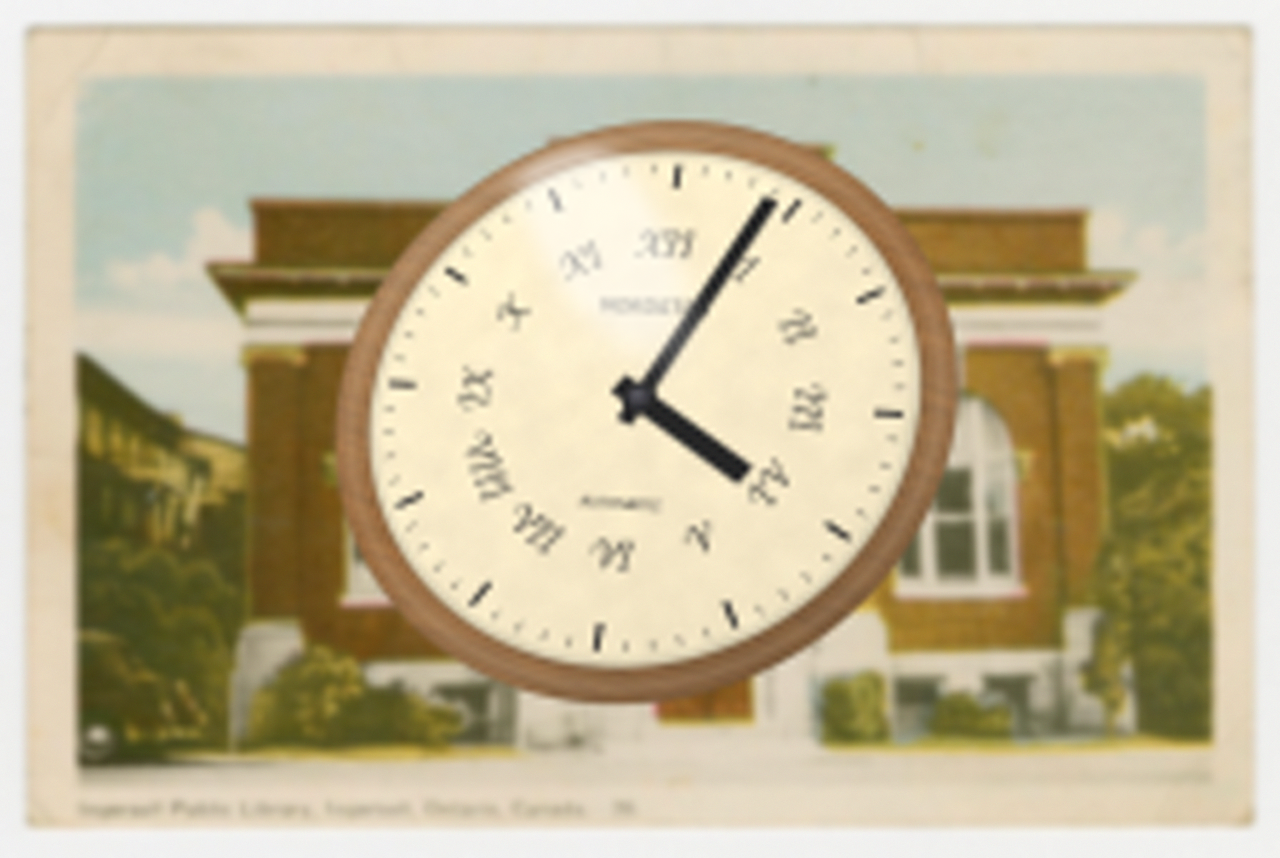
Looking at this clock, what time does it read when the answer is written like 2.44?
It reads 4.04
